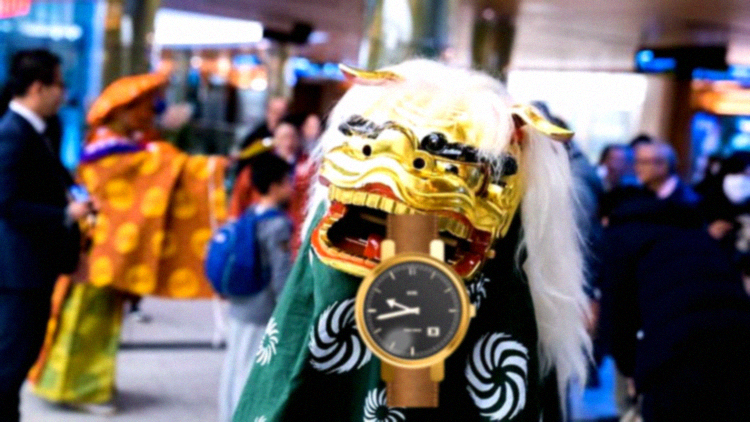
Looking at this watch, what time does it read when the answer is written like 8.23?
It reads 9.43
